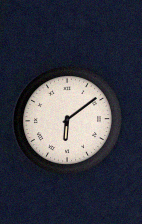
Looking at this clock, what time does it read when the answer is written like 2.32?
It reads 6.09
